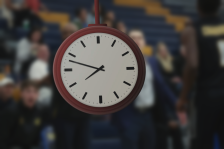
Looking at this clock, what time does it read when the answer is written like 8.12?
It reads 7.48
